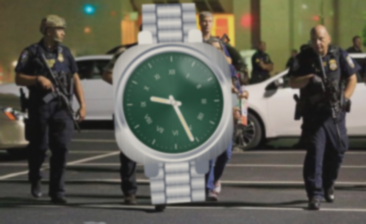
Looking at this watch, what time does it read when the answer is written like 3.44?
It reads 9.26
